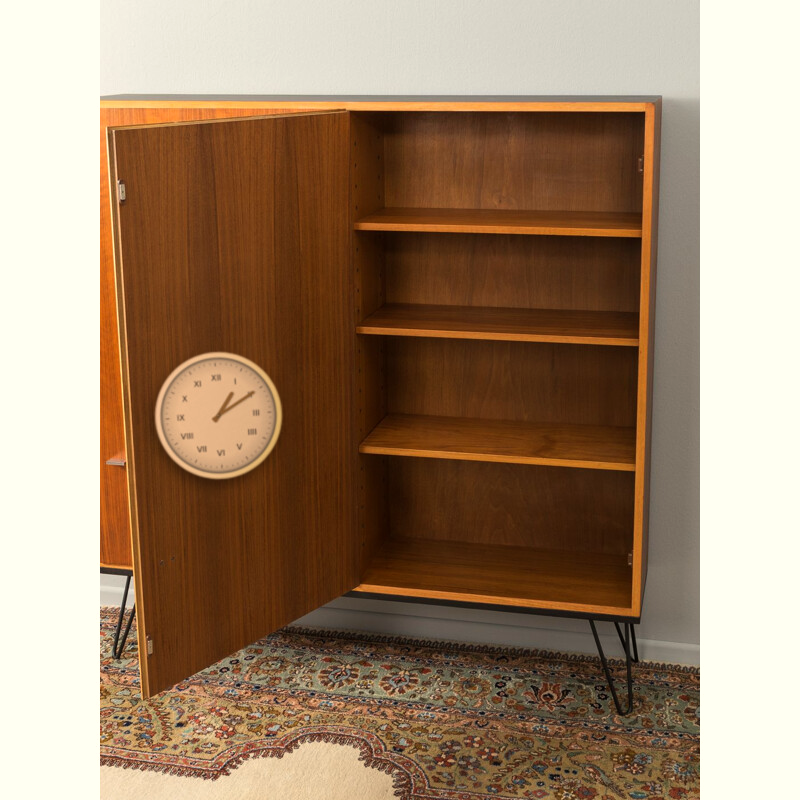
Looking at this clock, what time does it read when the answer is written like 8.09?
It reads 1.10
